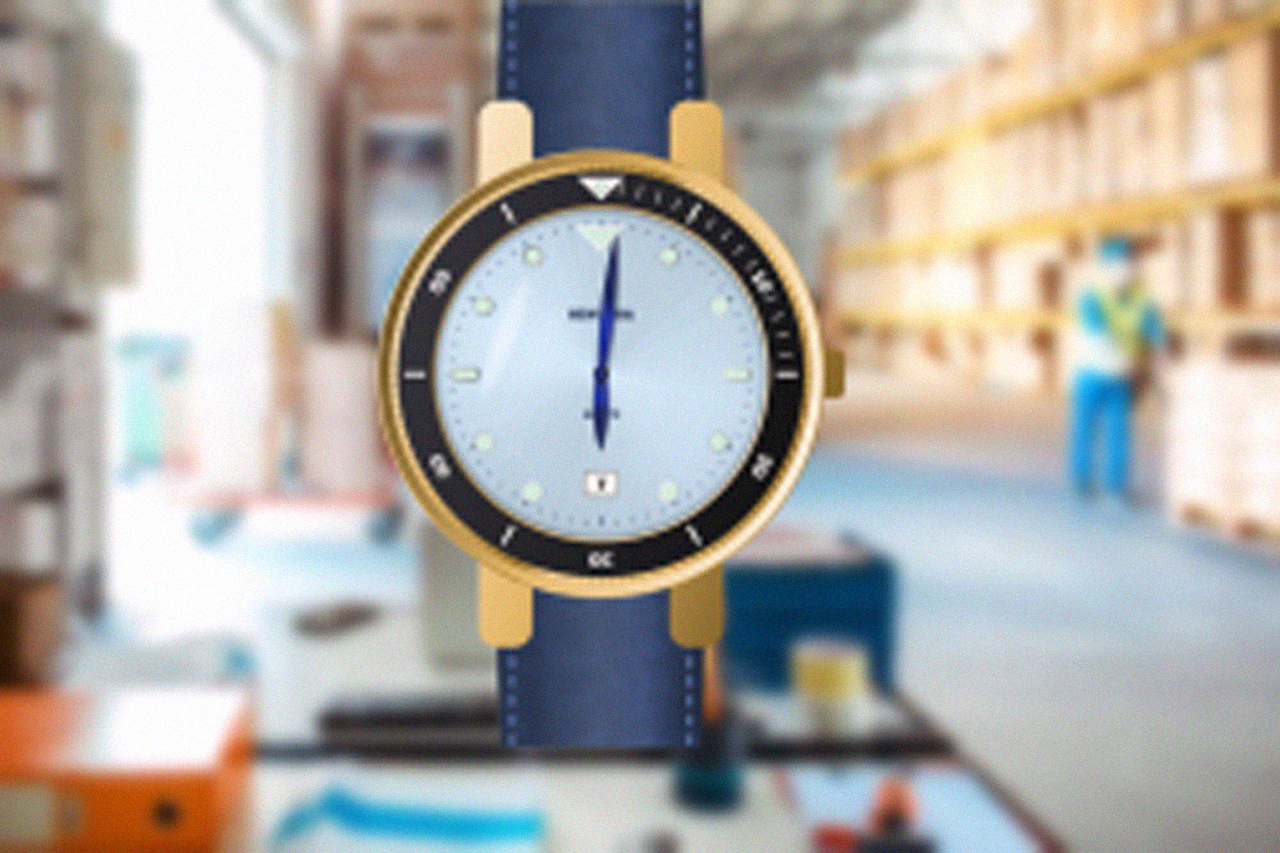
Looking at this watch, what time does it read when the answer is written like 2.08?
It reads 6.01
